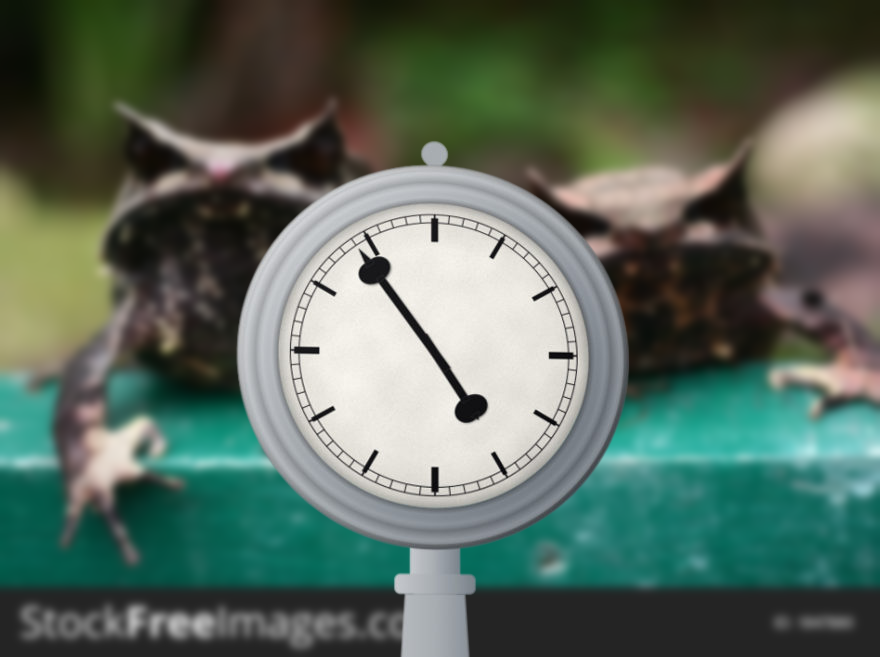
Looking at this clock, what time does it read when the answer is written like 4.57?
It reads 4.54
